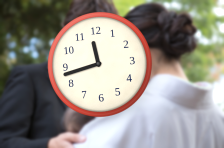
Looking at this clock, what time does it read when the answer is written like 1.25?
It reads 11.43
